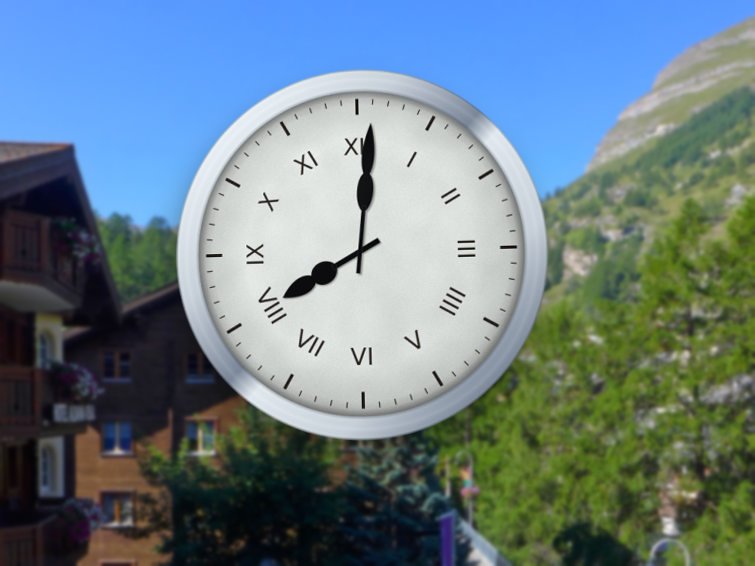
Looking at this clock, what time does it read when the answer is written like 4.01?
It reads 8.01
